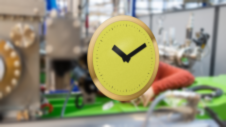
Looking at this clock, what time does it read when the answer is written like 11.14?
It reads 10.10
